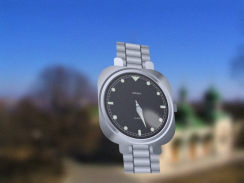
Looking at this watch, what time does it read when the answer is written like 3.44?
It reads 5.27
